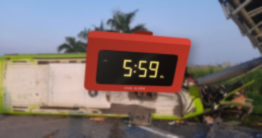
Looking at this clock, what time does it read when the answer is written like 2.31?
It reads 5.59
